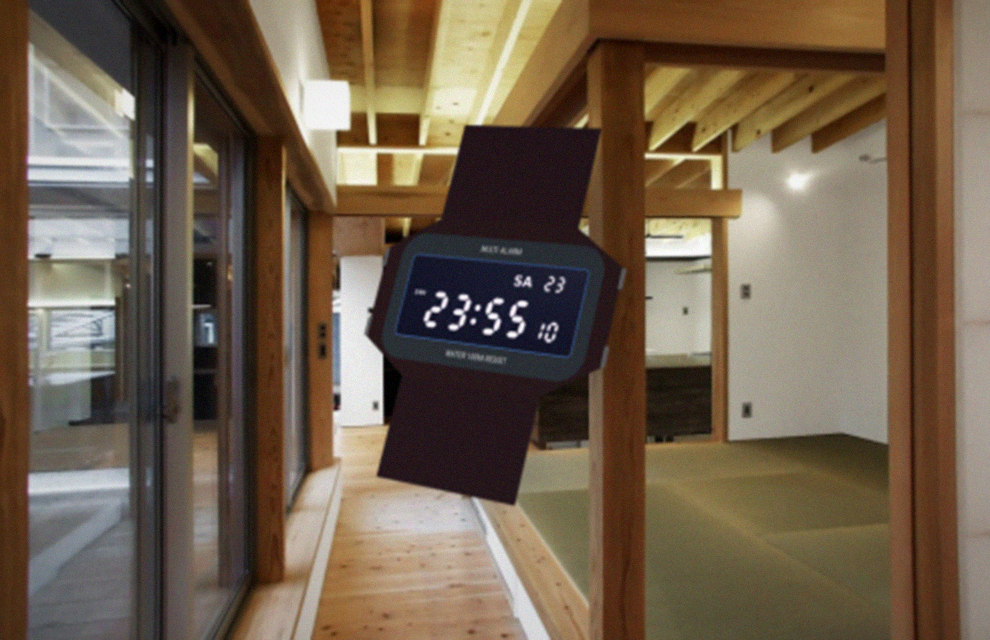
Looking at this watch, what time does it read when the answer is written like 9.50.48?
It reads 23.55.10
